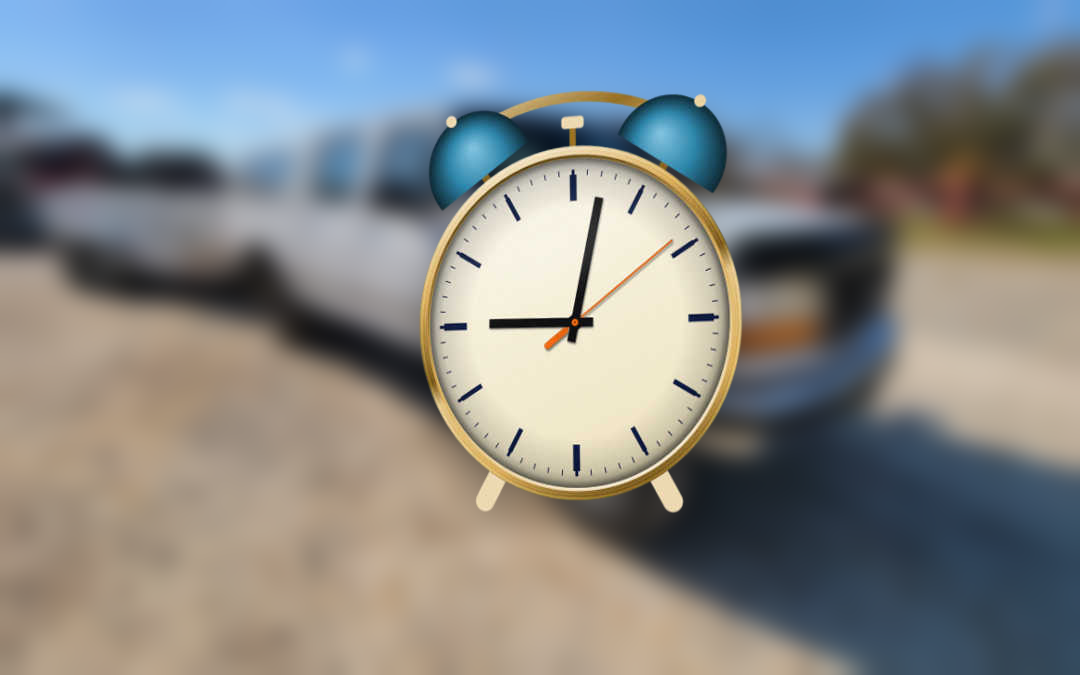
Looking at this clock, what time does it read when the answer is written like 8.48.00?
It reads 9.02.09
